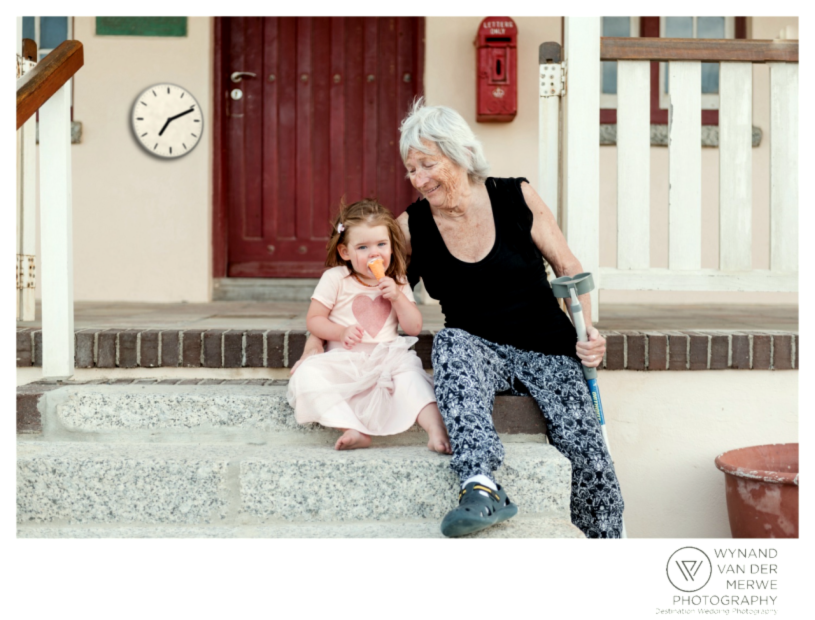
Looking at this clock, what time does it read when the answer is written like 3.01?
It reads 7.11
